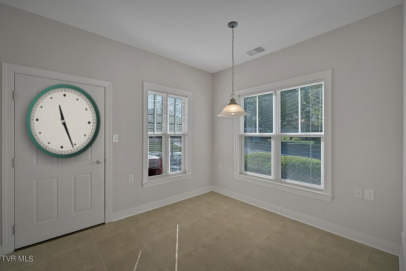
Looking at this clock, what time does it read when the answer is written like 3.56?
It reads 11.26
